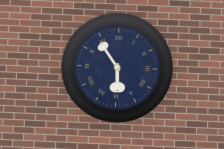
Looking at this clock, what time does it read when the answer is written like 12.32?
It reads 5.54
